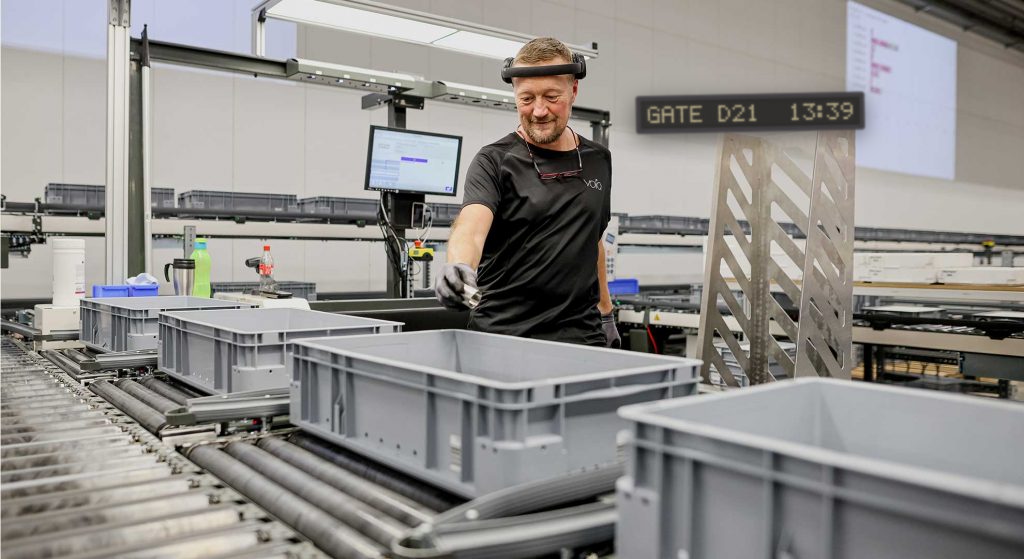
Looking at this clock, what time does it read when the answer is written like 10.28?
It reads 13.39
